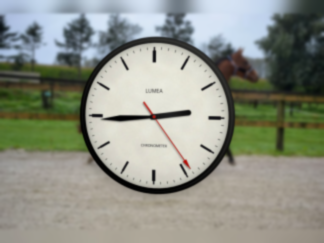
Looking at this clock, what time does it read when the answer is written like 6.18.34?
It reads 2.44.24
